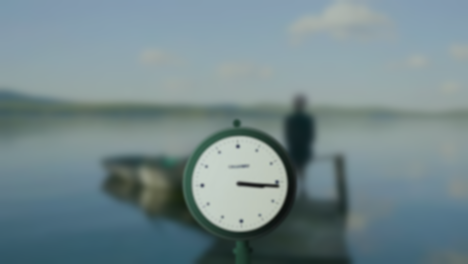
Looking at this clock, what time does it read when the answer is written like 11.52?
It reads 3.16
